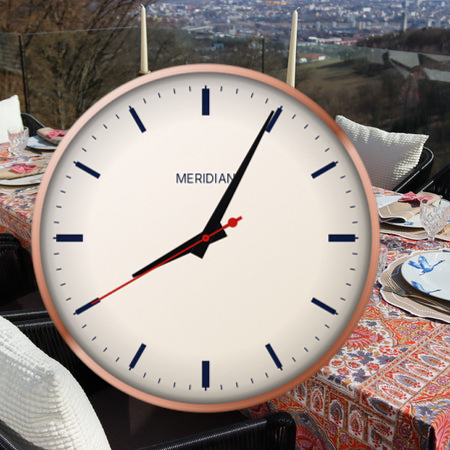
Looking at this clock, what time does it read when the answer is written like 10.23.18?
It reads 8.04.40
